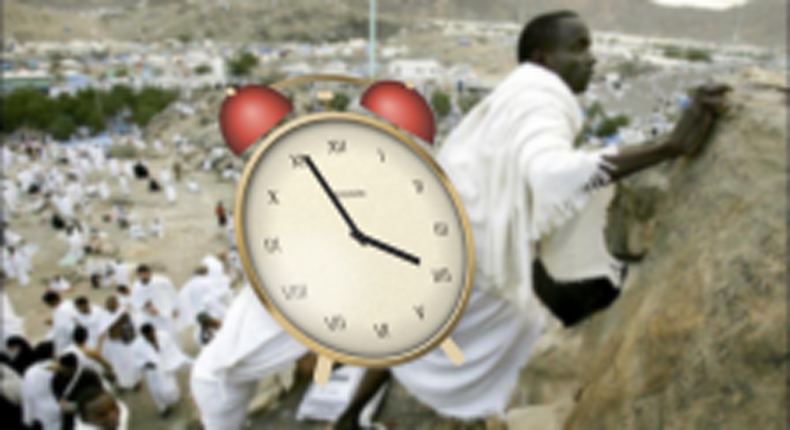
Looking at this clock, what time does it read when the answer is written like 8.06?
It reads 3.56
